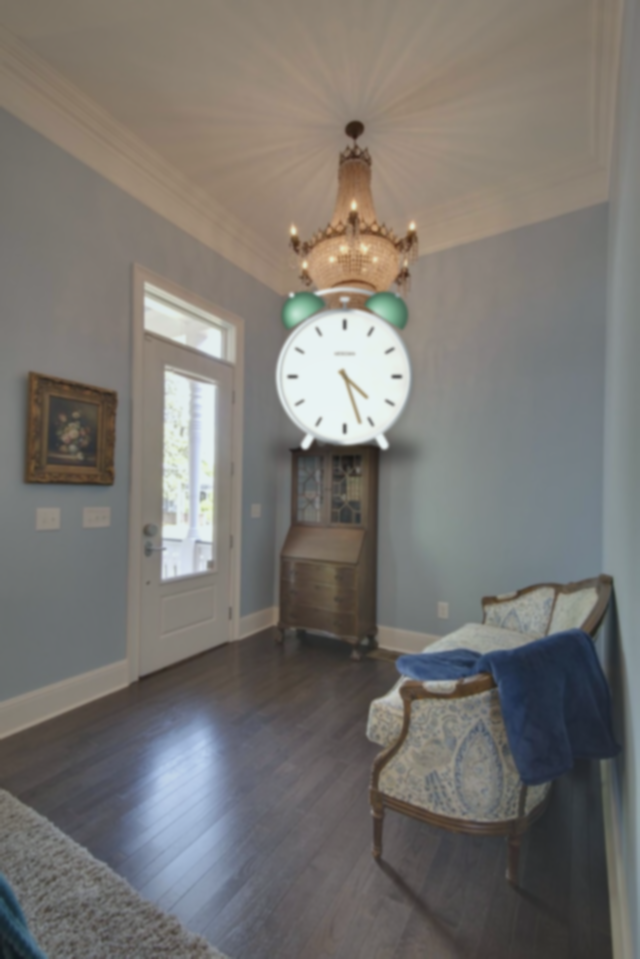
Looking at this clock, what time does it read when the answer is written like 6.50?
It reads 4.27
